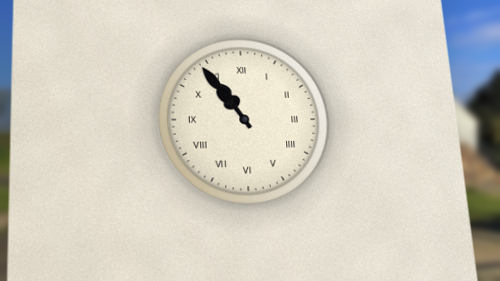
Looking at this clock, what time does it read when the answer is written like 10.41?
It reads 10.54
